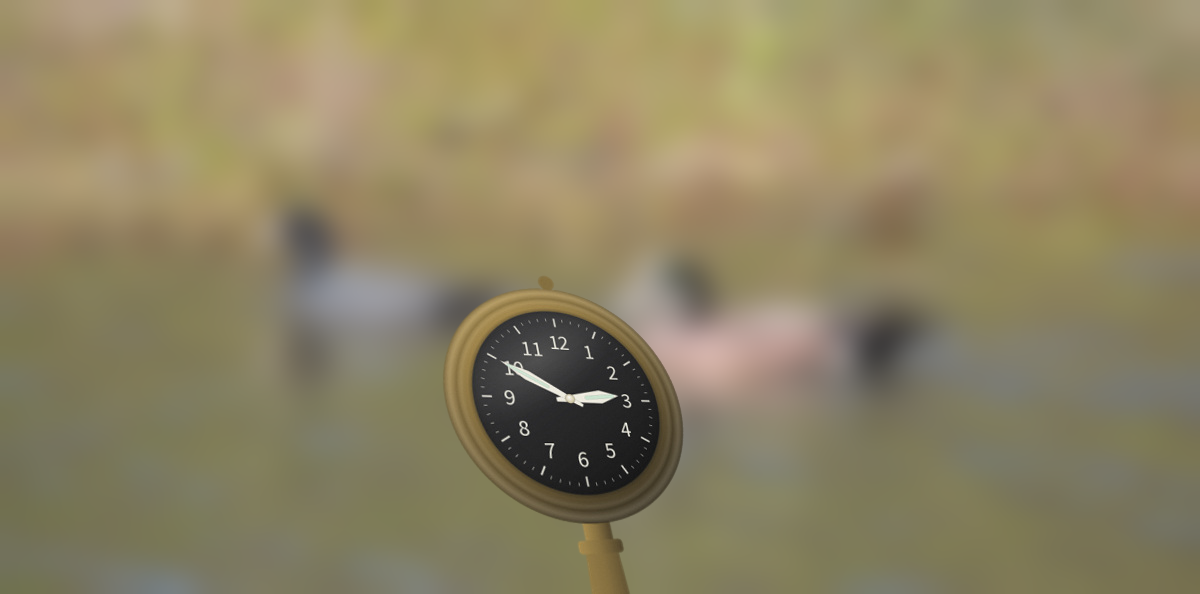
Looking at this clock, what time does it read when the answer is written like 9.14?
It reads 2.50
